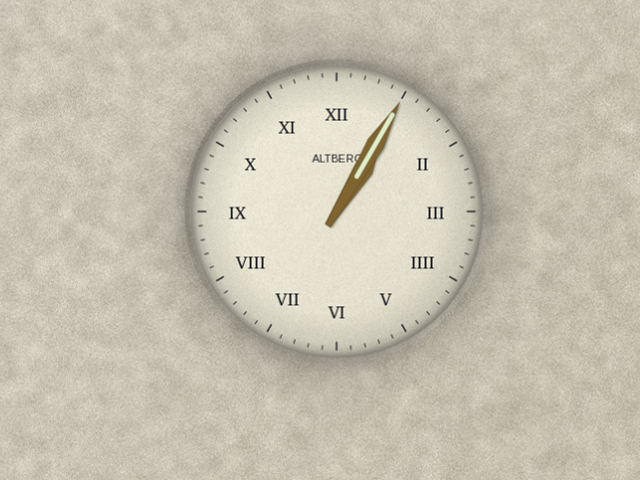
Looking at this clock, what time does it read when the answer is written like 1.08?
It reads 1.05
